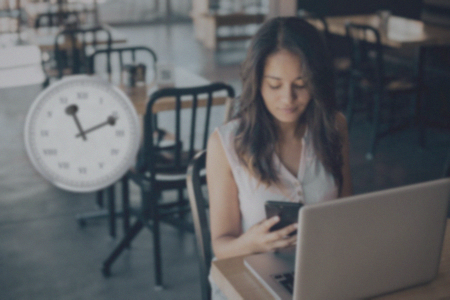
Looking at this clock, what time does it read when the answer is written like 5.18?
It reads 11.11
